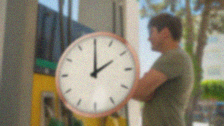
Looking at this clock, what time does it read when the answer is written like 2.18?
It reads 2.00
